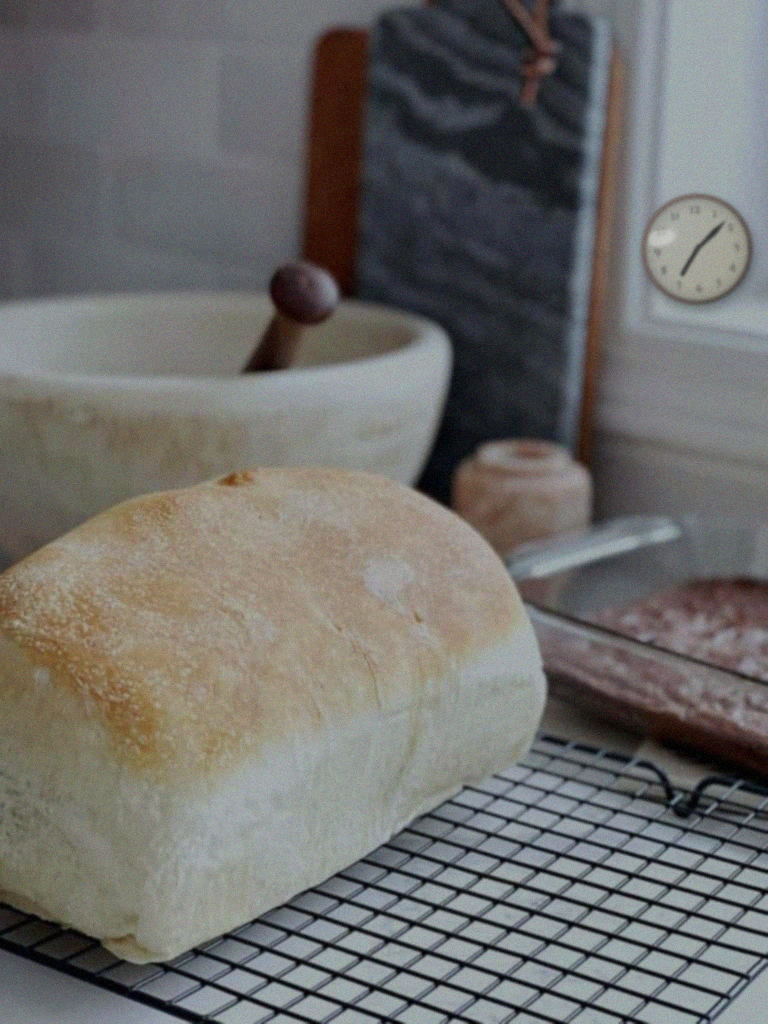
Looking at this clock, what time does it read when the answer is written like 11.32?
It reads 7.08
